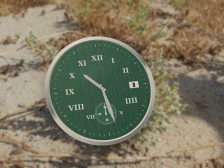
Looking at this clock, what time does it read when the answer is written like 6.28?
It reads 10.28
